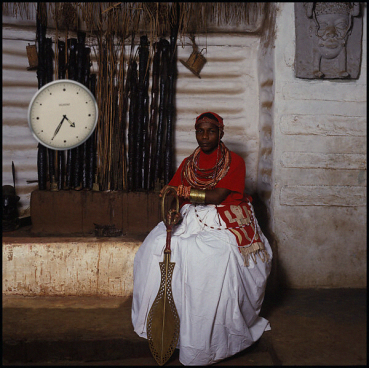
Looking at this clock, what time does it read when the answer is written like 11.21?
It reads 4.35
